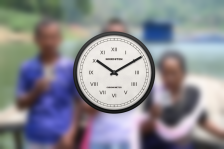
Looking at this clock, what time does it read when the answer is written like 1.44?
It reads 10.10
